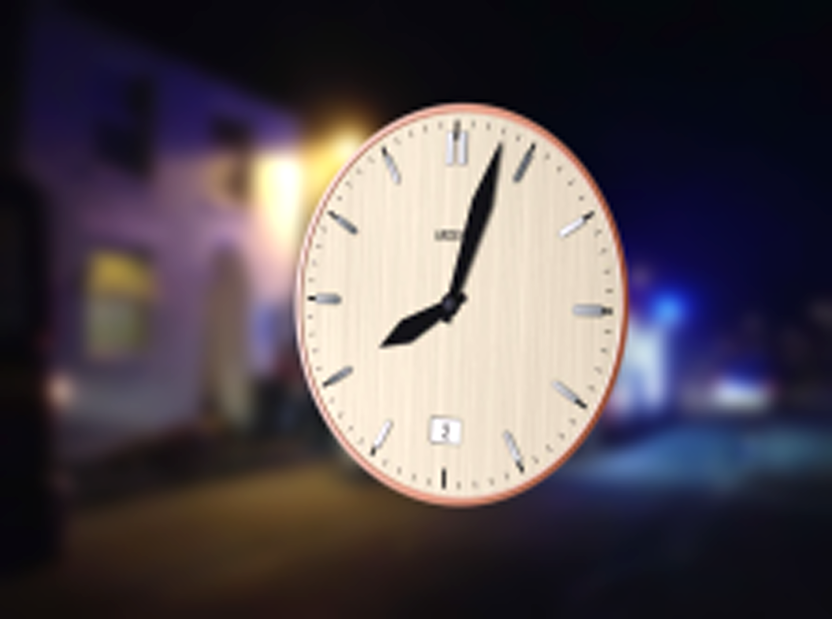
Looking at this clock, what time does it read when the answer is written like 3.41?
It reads 8.03
